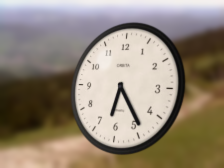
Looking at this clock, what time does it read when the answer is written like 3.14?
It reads 6.24
